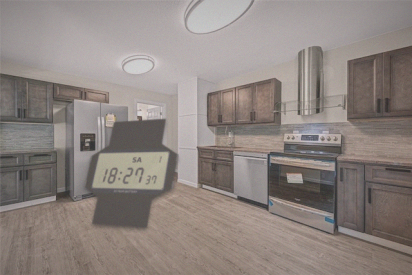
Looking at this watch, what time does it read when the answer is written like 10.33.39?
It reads 18.27.37
